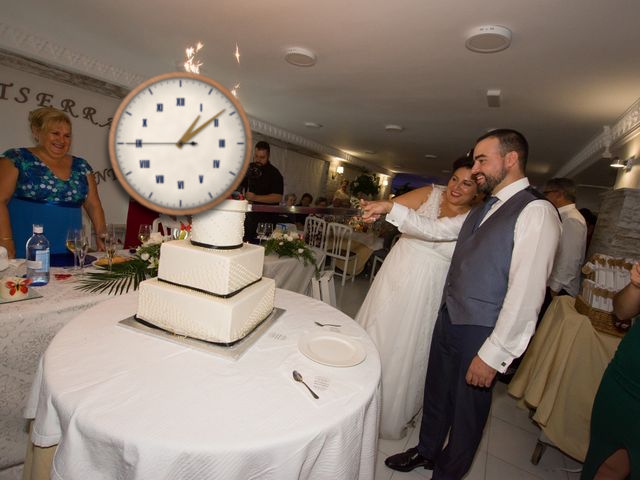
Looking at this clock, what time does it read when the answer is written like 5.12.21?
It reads 1.08.45
